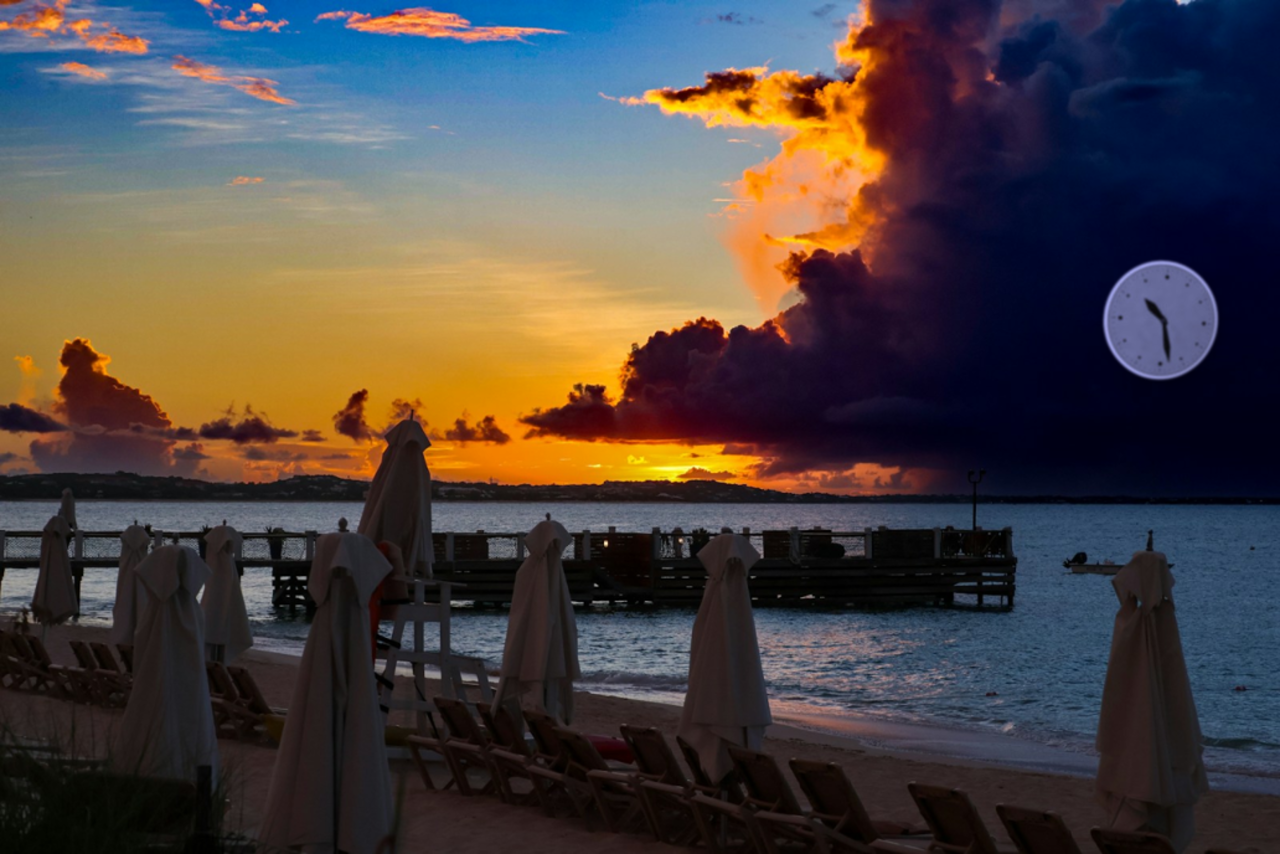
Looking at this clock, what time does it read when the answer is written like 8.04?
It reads 10.28
